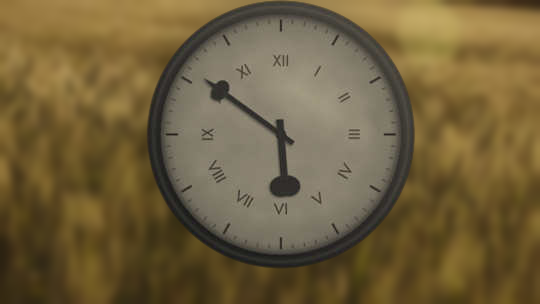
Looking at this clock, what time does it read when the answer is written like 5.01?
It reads 5.51
